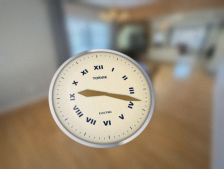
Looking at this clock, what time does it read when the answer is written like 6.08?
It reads 9.18
